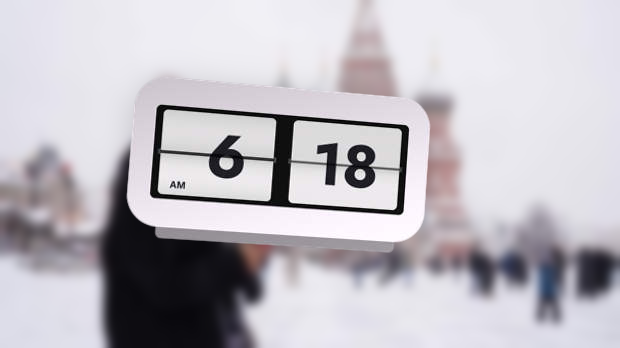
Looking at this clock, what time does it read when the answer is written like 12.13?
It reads 6.18
